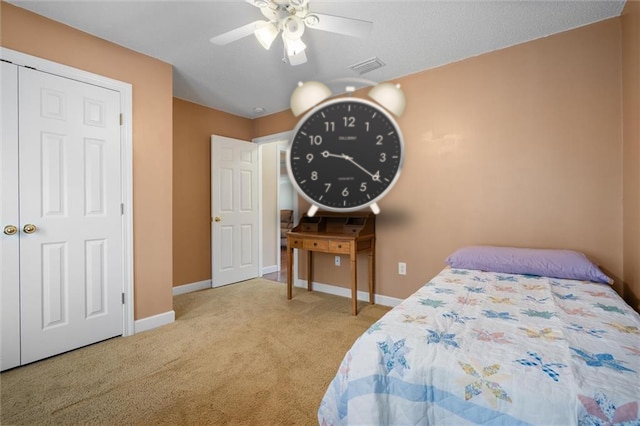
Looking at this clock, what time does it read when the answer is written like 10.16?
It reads 9.21
